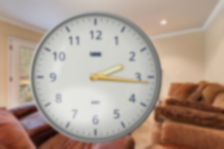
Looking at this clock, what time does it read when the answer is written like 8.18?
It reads 2.16
